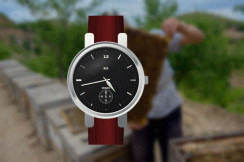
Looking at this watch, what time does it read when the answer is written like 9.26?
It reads 4.43
